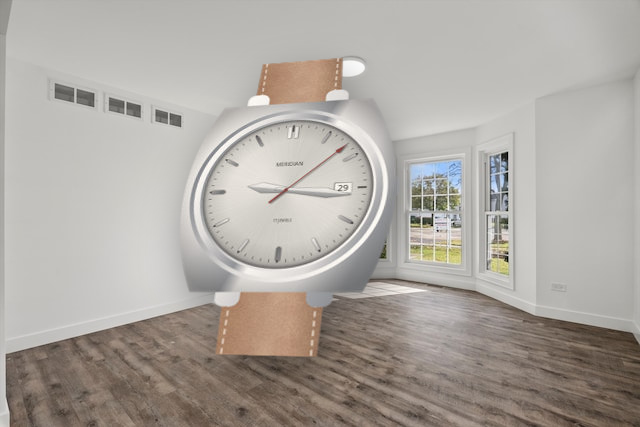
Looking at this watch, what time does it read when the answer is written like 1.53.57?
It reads 9.16.08
